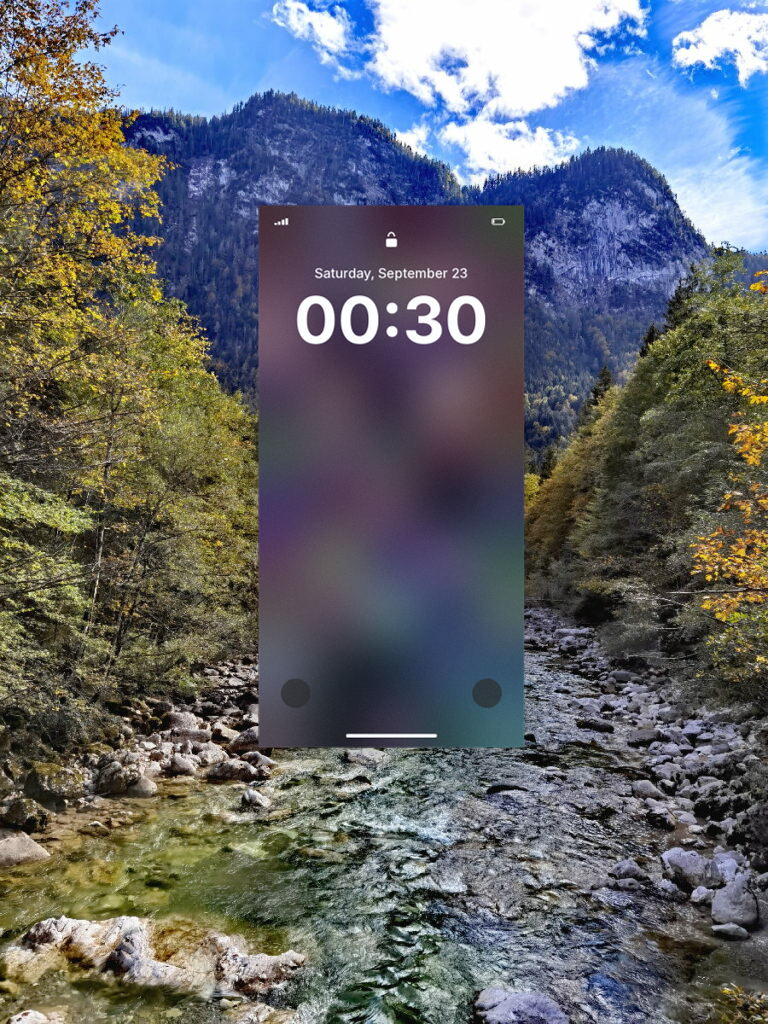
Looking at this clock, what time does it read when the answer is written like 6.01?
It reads 0.30
